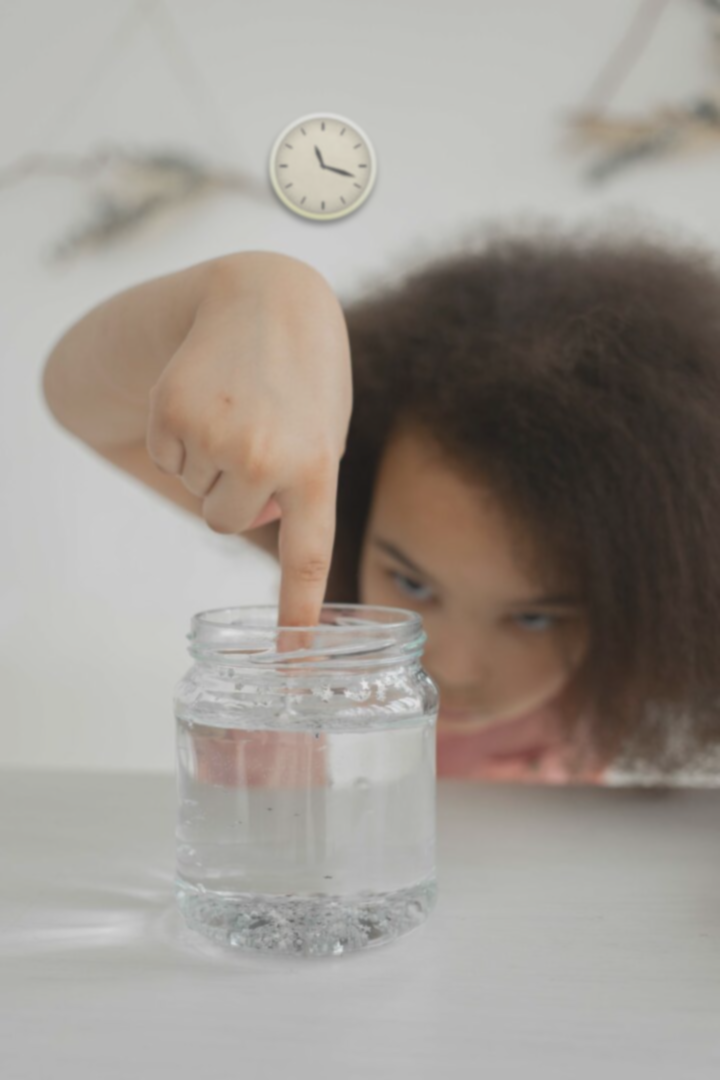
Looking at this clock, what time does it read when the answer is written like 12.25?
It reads 11.18
